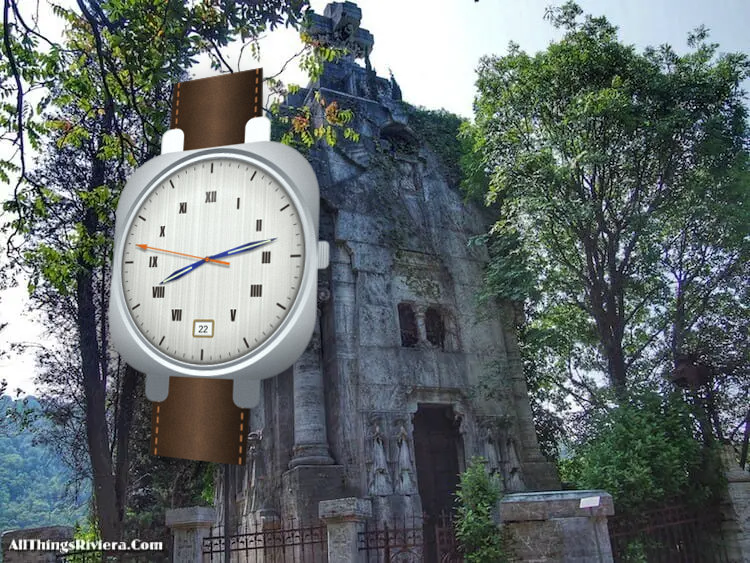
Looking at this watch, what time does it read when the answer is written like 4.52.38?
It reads 8.12.47
